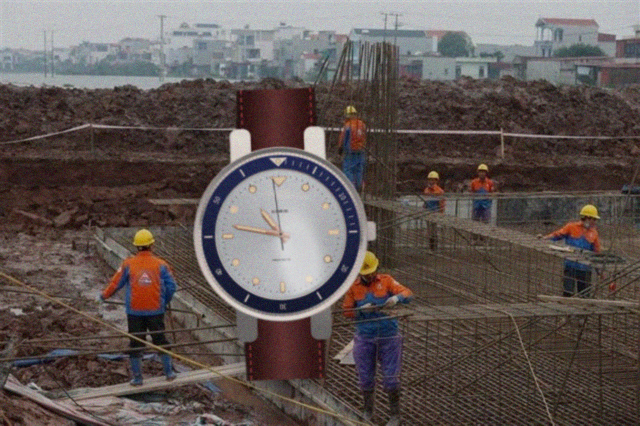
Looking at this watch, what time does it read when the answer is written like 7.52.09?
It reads 10.46.59
